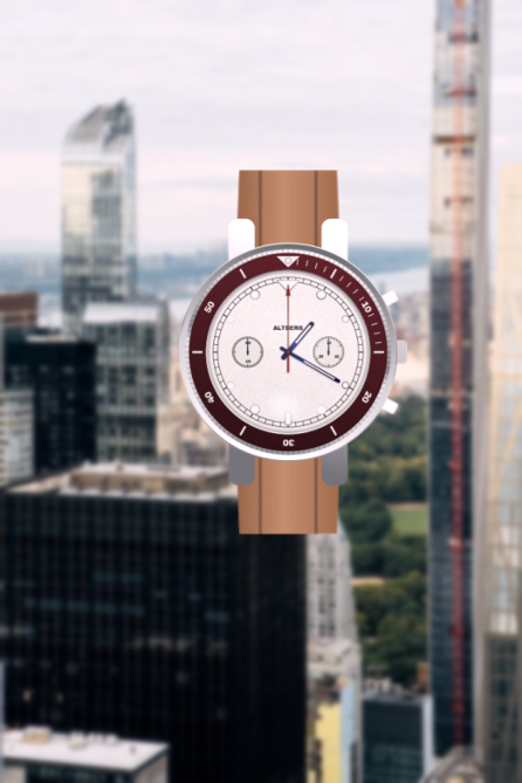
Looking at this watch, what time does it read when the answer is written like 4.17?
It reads 1.20
